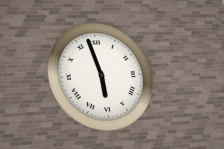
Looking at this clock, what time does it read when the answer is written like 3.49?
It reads 5.58
